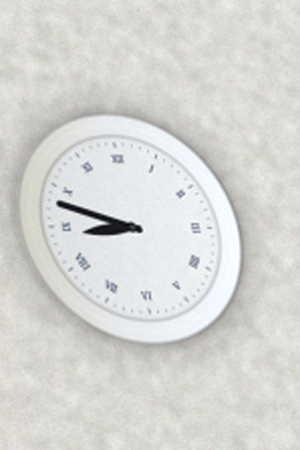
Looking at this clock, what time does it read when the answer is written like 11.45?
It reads 8.48
